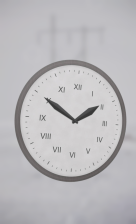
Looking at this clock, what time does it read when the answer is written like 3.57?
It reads 1.50
